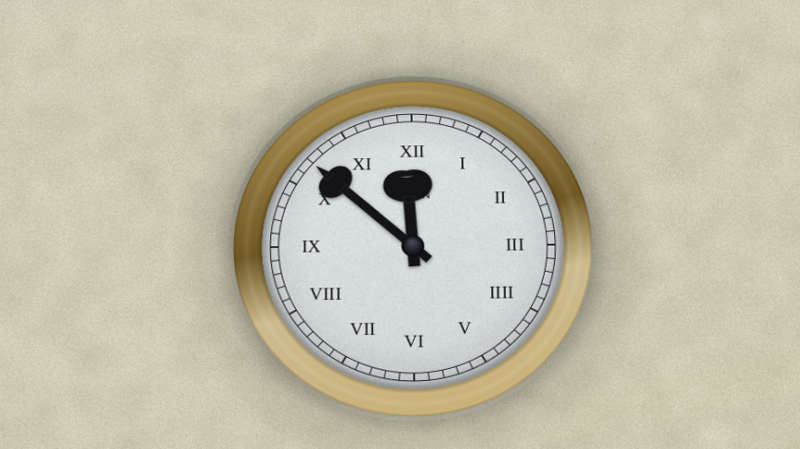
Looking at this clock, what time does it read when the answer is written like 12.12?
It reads 11.52
